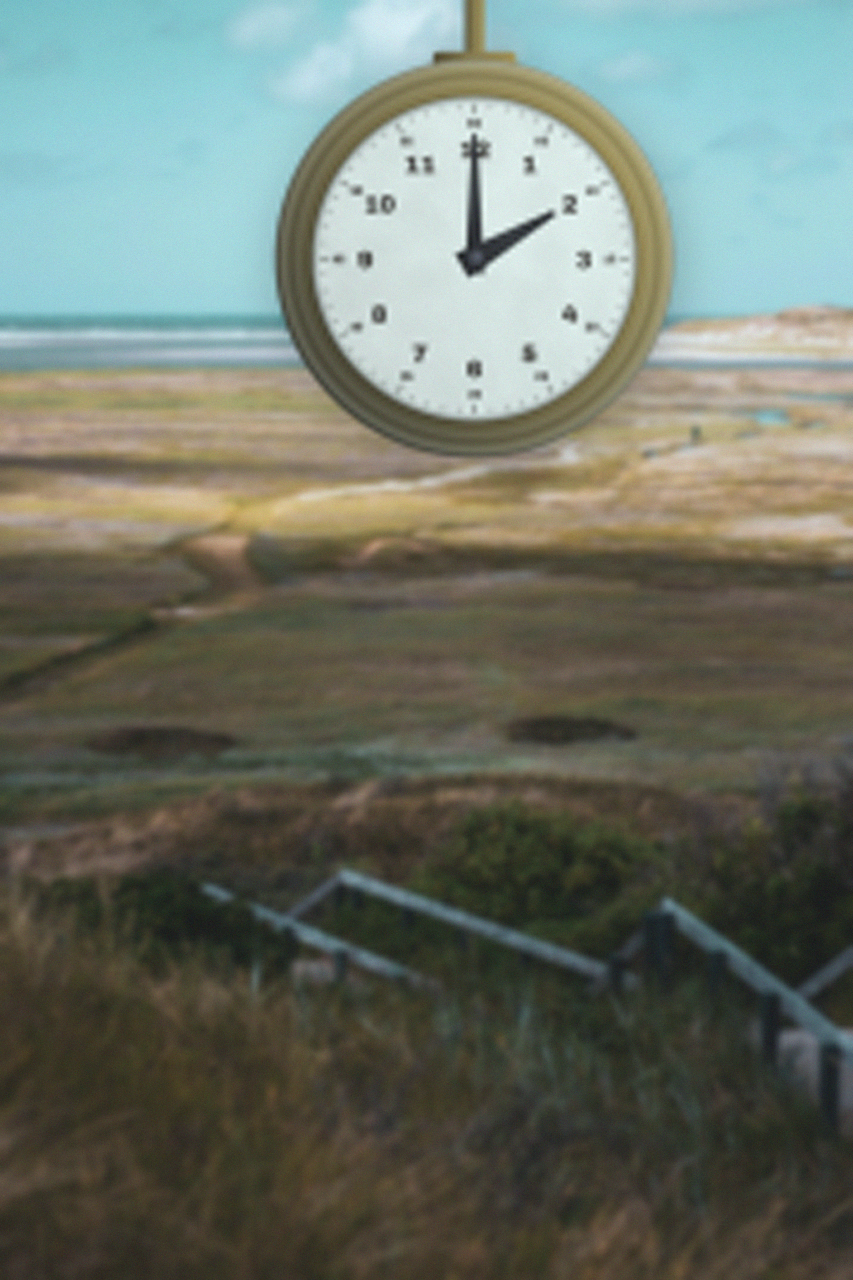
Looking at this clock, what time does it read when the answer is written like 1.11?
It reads 2.00
